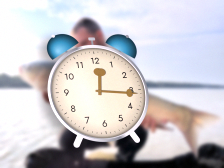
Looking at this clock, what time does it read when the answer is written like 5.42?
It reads 12.16
